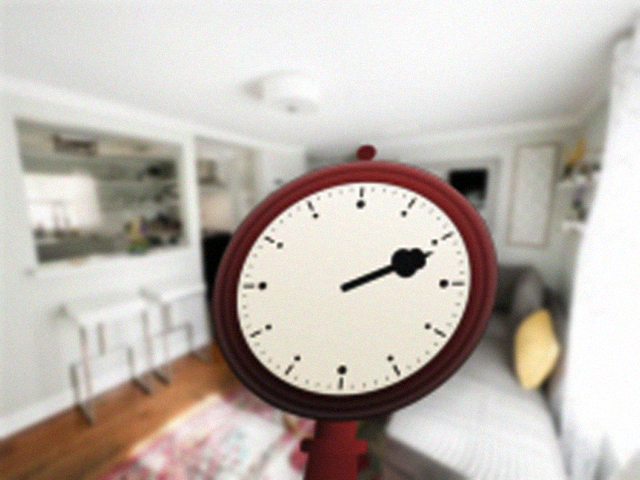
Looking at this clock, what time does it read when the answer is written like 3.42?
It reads 2.11
